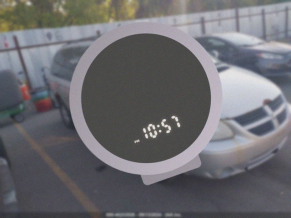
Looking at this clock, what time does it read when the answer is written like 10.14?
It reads 10.57
